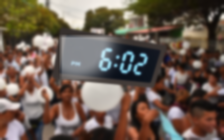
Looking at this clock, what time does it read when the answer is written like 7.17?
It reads 6.02
